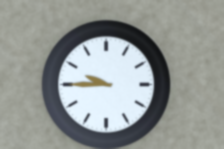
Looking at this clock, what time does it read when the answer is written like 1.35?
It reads 9.45
